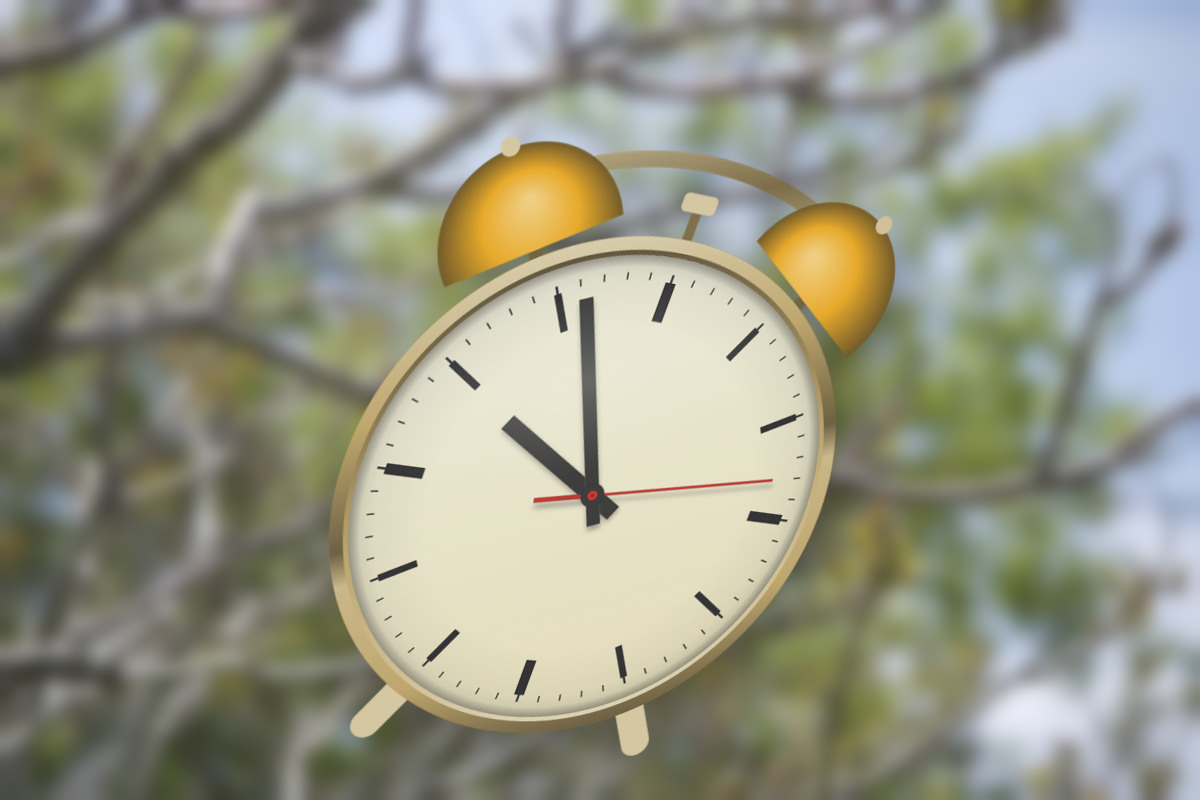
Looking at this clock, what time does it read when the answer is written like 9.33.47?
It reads 9.56.13
